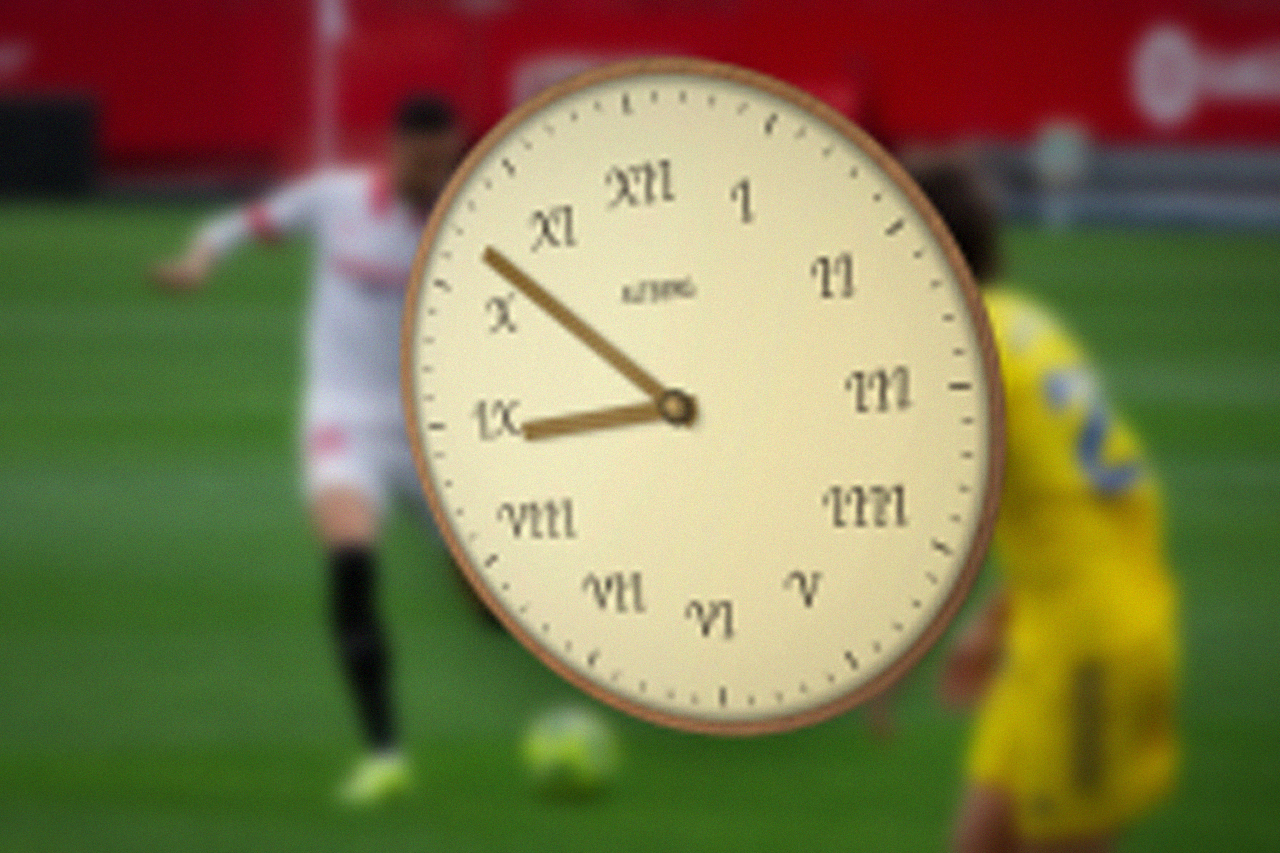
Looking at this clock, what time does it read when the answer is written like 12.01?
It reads 8.52
